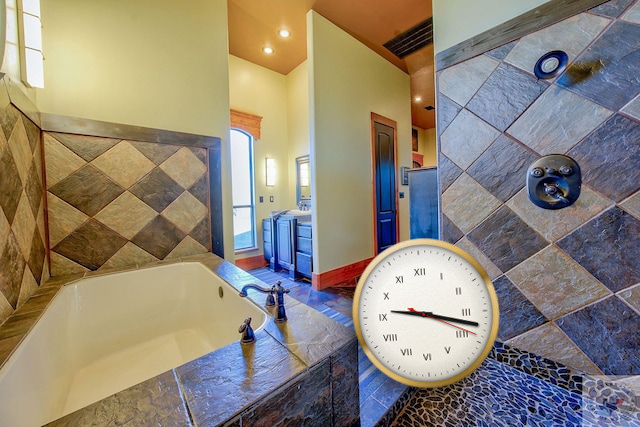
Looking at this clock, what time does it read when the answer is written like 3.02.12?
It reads 9.17.19
